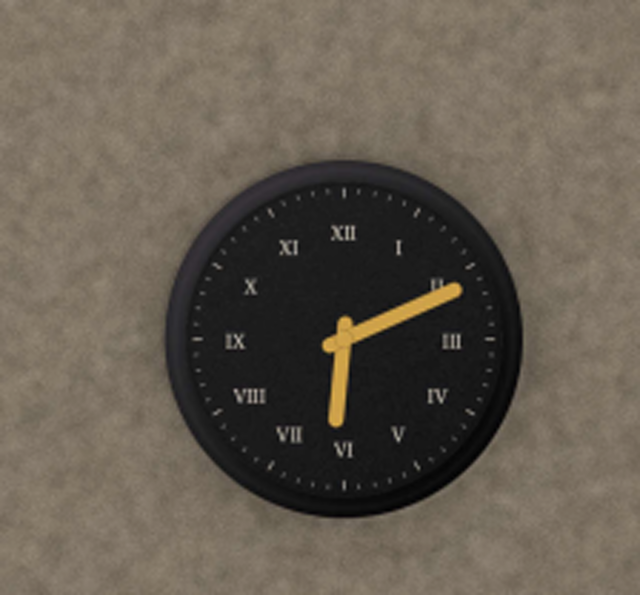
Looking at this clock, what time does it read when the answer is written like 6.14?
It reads 6.11
